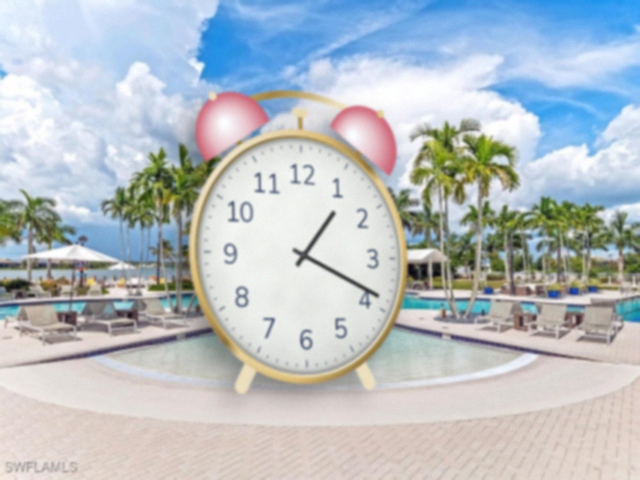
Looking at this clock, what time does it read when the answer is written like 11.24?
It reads 1.19
